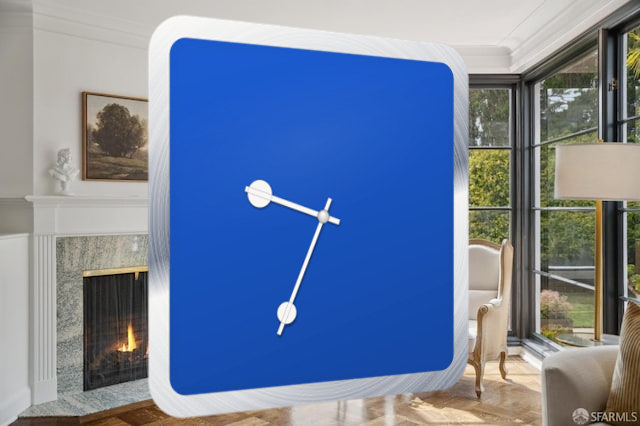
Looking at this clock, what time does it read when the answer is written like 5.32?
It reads 9.34
